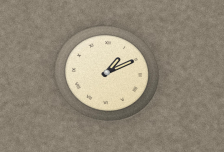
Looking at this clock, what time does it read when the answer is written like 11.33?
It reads 1.10
